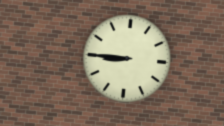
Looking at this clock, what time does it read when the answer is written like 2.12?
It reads 8.45
